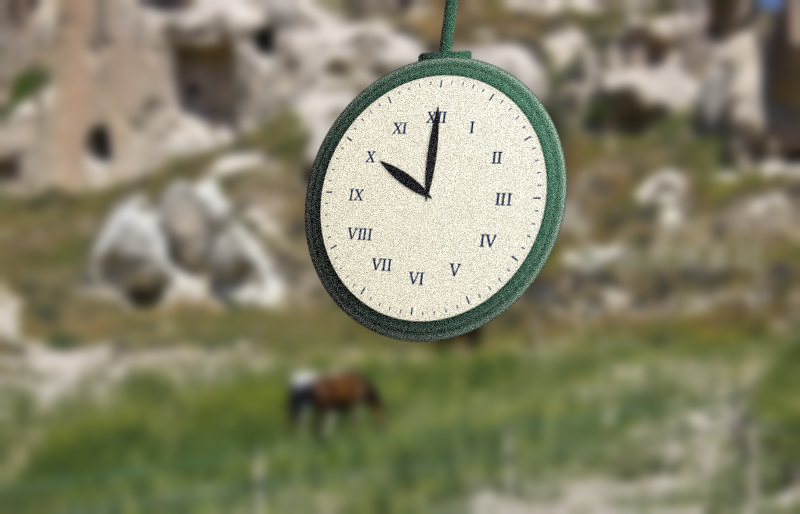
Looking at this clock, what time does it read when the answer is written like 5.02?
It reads 10.00
